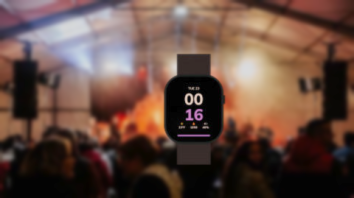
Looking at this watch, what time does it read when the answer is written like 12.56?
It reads 0.16
